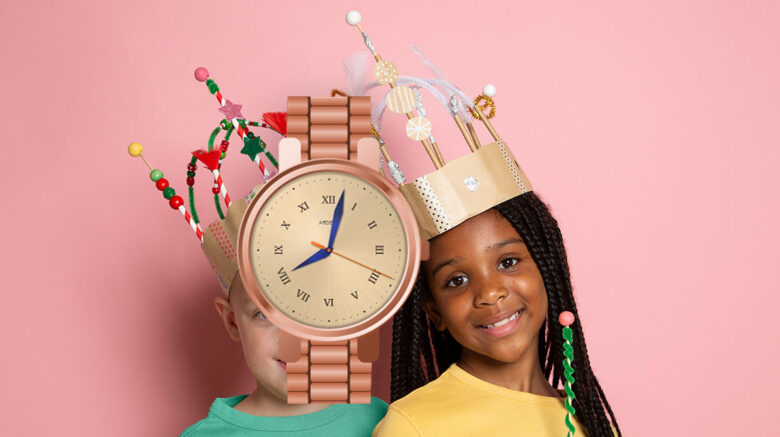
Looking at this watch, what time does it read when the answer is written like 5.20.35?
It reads 8.02.19
